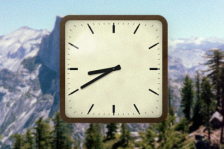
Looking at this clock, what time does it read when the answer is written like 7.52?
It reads 8.40
